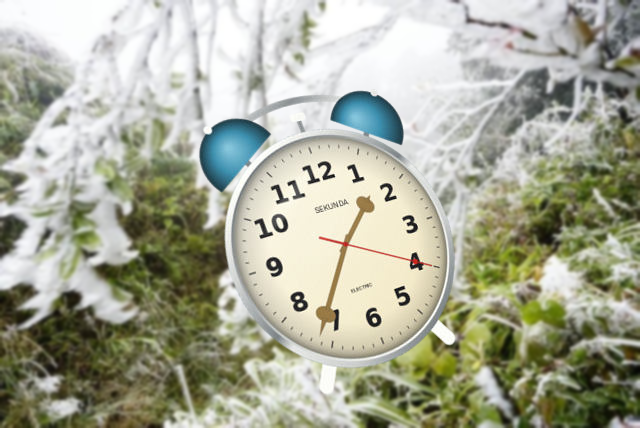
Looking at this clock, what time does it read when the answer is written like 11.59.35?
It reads 1.36.20
